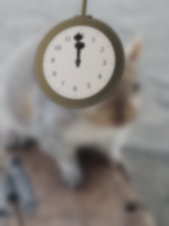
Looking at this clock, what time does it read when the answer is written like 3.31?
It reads 11.59
